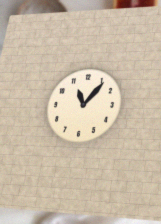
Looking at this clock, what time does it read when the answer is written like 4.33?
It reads 11.06
